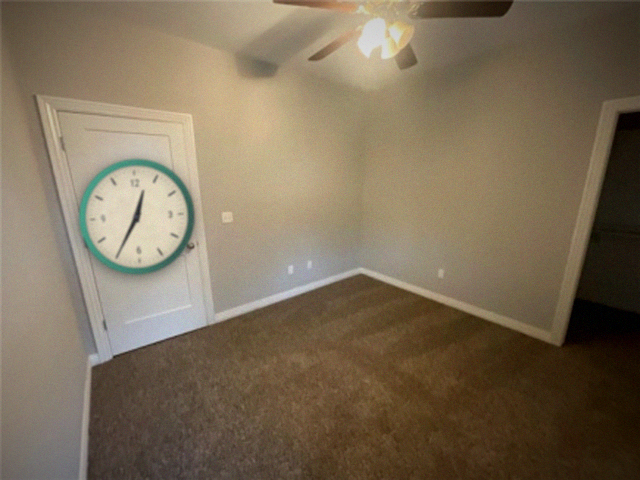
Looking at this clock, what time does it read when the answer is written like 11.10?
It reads 12.35
